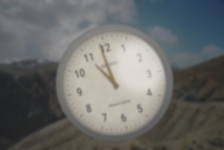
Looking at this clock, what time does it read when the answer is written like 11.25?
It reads 10.59
